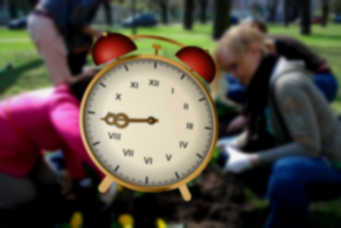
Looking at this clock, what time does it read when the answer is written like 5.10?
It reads 8.44
